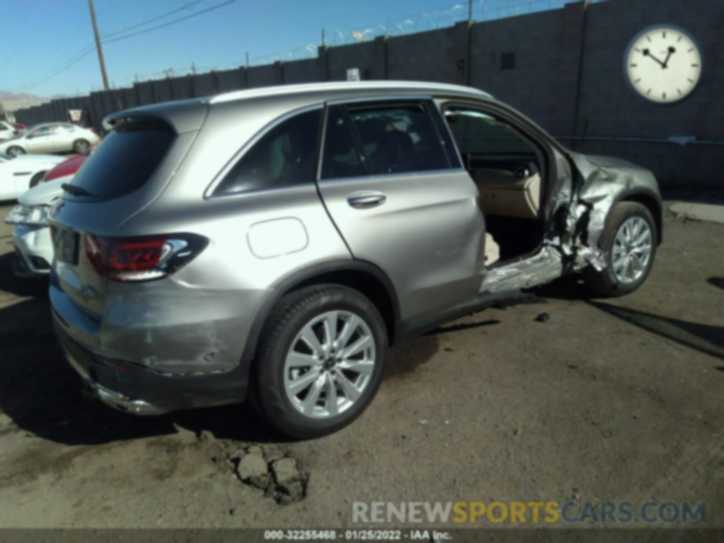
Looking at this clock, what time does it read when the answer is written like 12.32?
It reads 12.51
